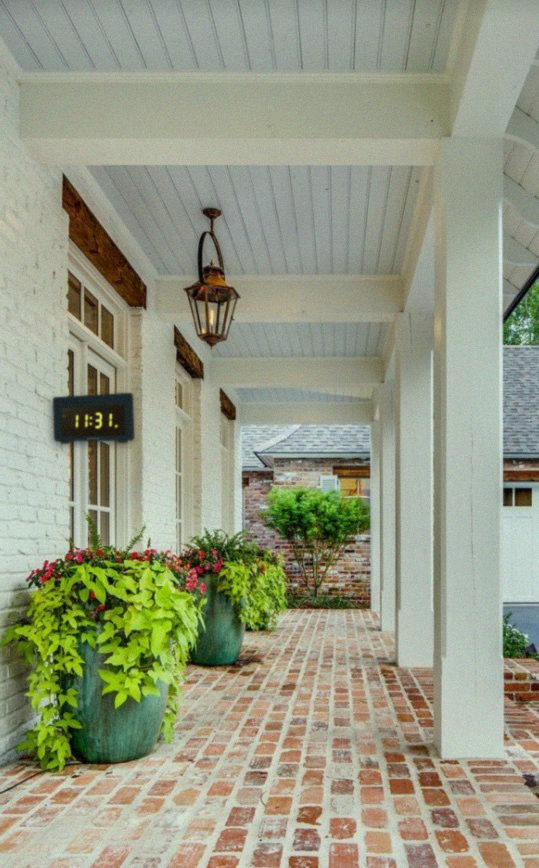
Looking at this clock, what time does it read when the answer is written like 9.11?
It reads 11.31
